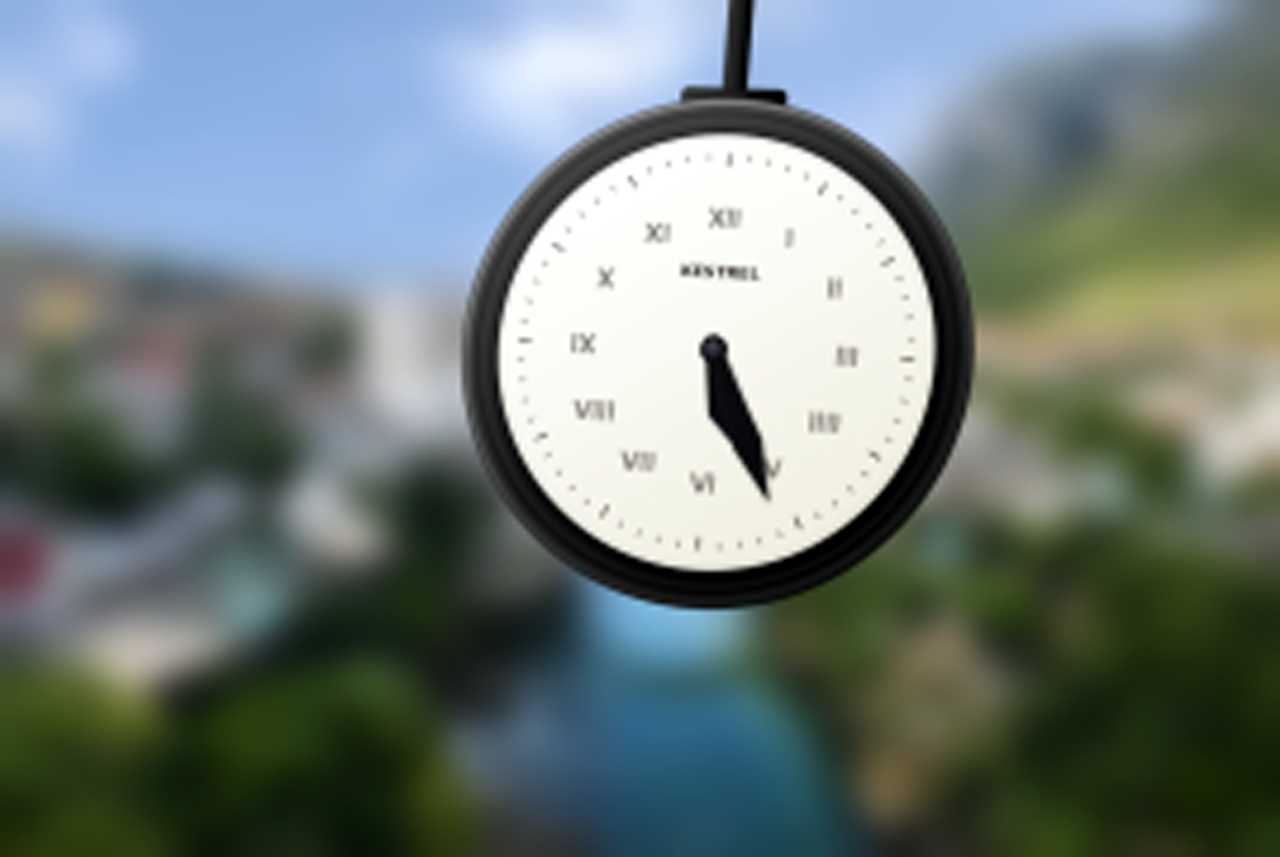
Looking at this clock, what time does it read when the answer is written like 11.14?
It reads 5.26
